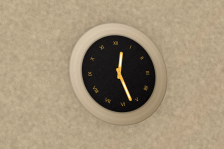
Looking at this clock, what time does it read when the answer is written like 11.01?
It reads 12.27
